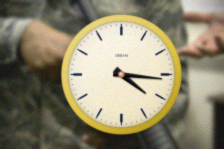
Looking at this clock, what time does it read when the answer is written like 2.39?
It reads 4.16
